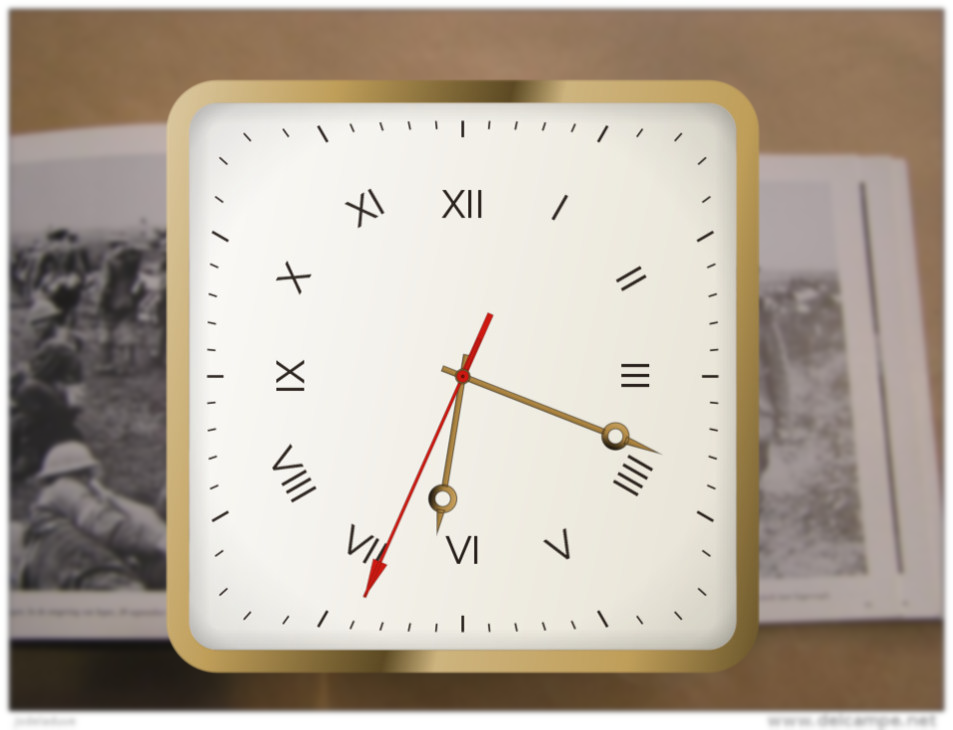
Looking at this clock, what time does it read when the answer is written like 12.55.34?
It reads 6.18.34
